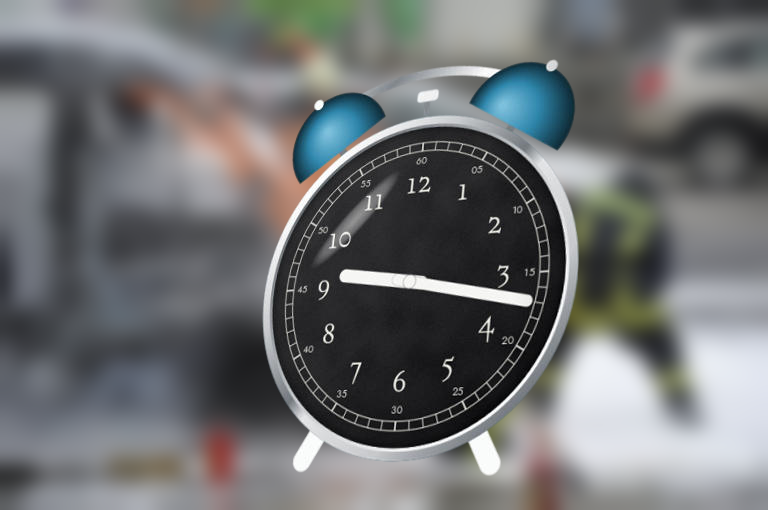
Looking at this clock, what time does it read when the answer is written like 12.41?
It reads 9.17
